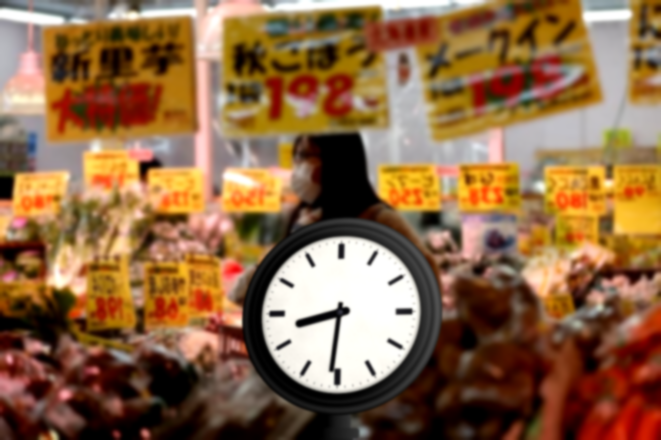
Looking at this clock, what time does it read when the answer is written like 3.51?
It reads 8.31
